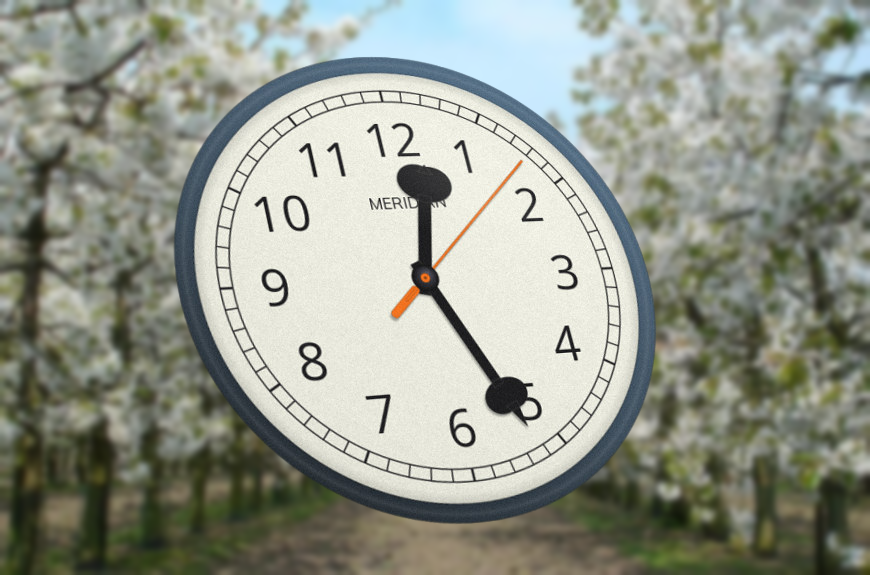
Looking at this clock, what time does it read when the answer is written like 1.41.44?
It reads 12.26.08
